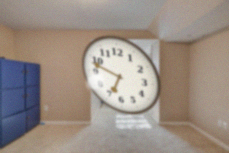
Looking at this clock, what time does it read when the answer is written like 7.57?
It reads 6.48
